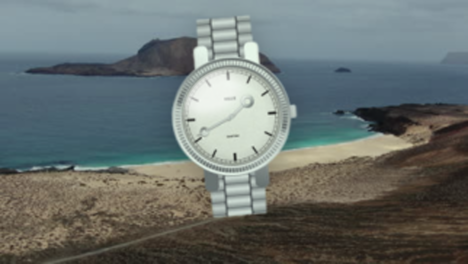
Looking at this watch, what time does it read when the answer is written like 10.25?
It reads 1.41
